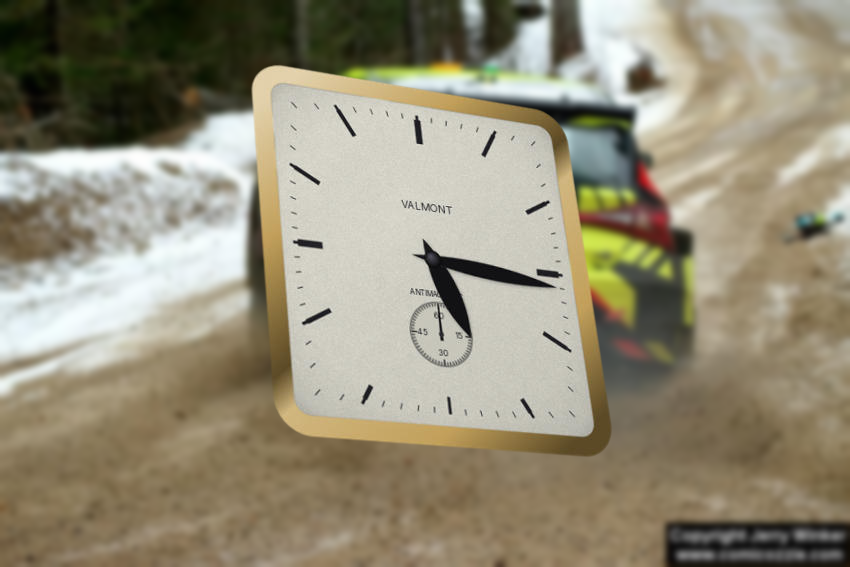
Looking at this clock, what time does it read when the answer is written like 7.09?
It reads 5.16
